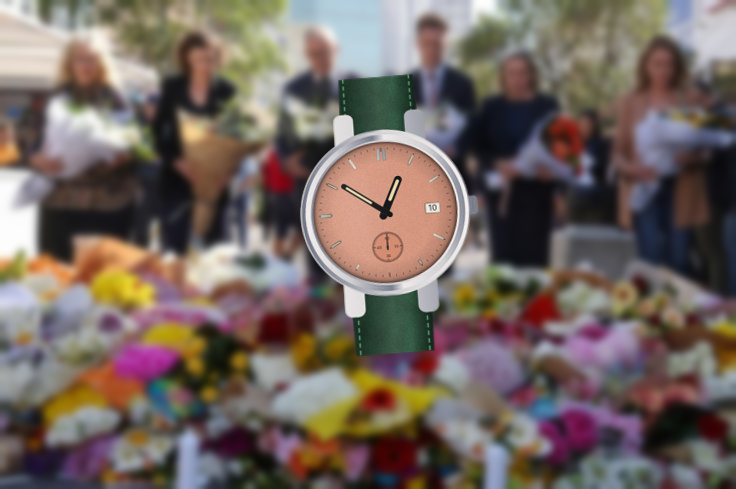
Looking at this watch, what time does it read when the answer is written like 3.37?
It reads 12.51
